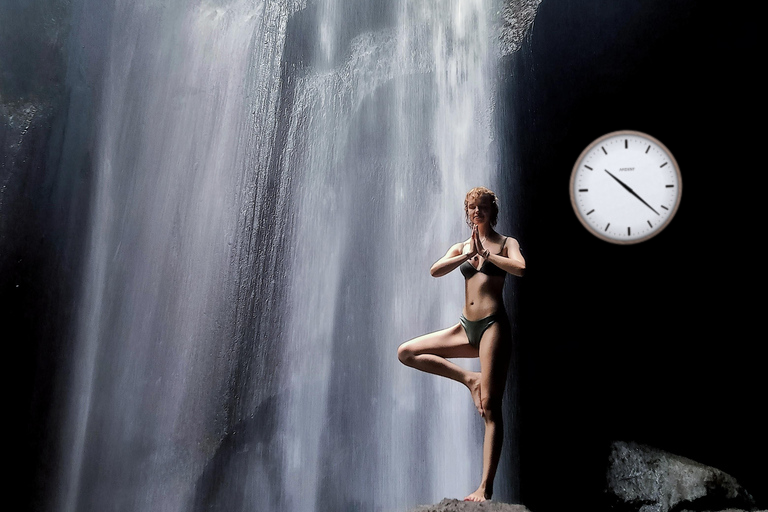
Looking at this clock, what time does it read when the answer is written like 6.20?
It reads 10.22
